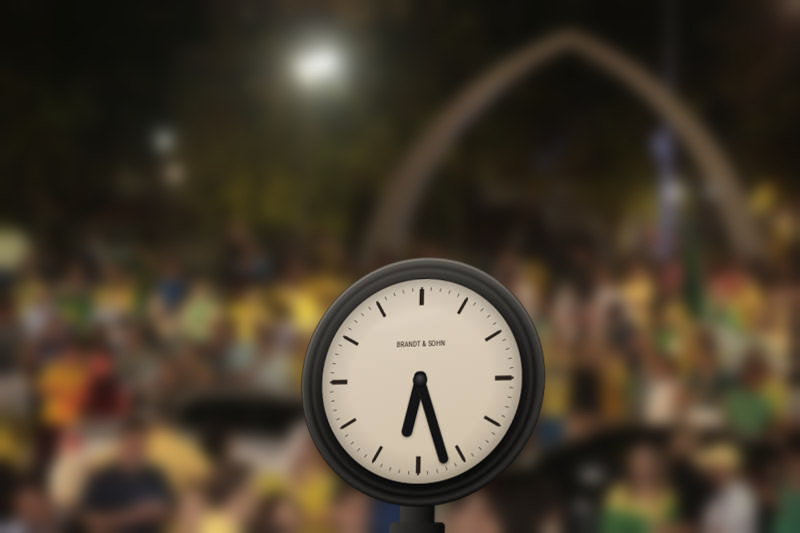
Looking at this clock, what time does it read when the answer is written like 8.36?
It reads 6.27
